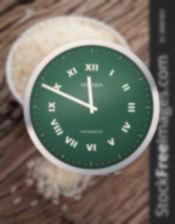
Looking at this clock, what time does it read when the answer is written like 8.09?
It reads 11.49
